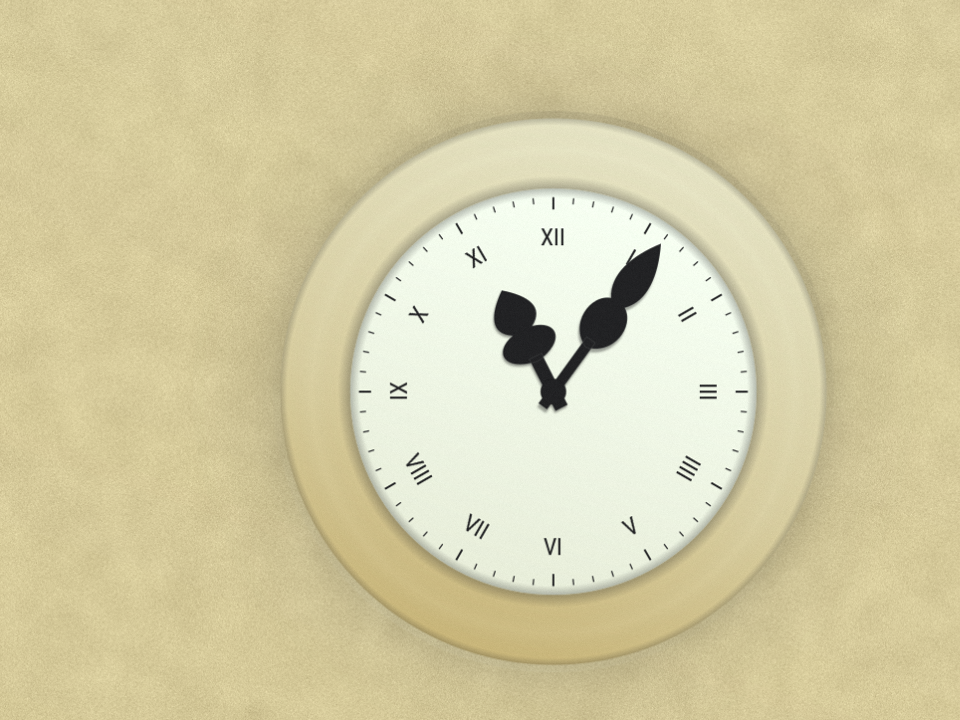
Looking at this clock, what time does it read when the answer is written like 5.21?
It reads 11.06
